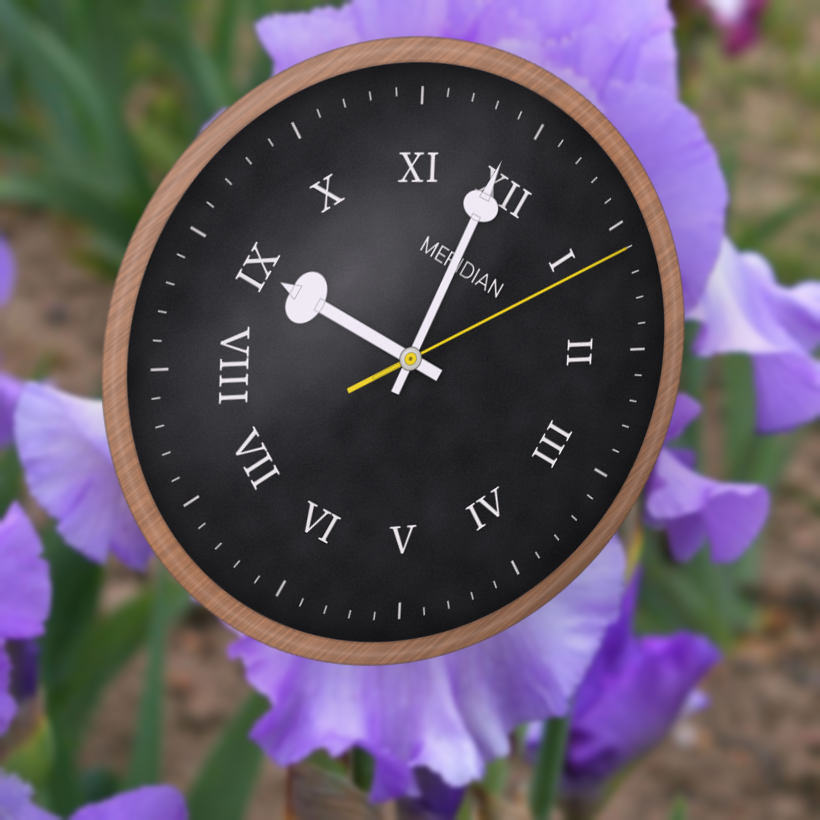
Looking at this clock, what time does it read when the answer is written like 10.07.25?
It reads 8.59.06
